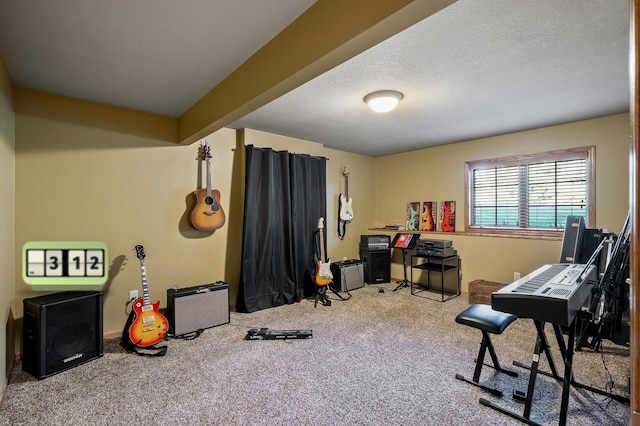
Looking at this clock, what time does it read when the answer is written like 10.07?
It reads 3.12
